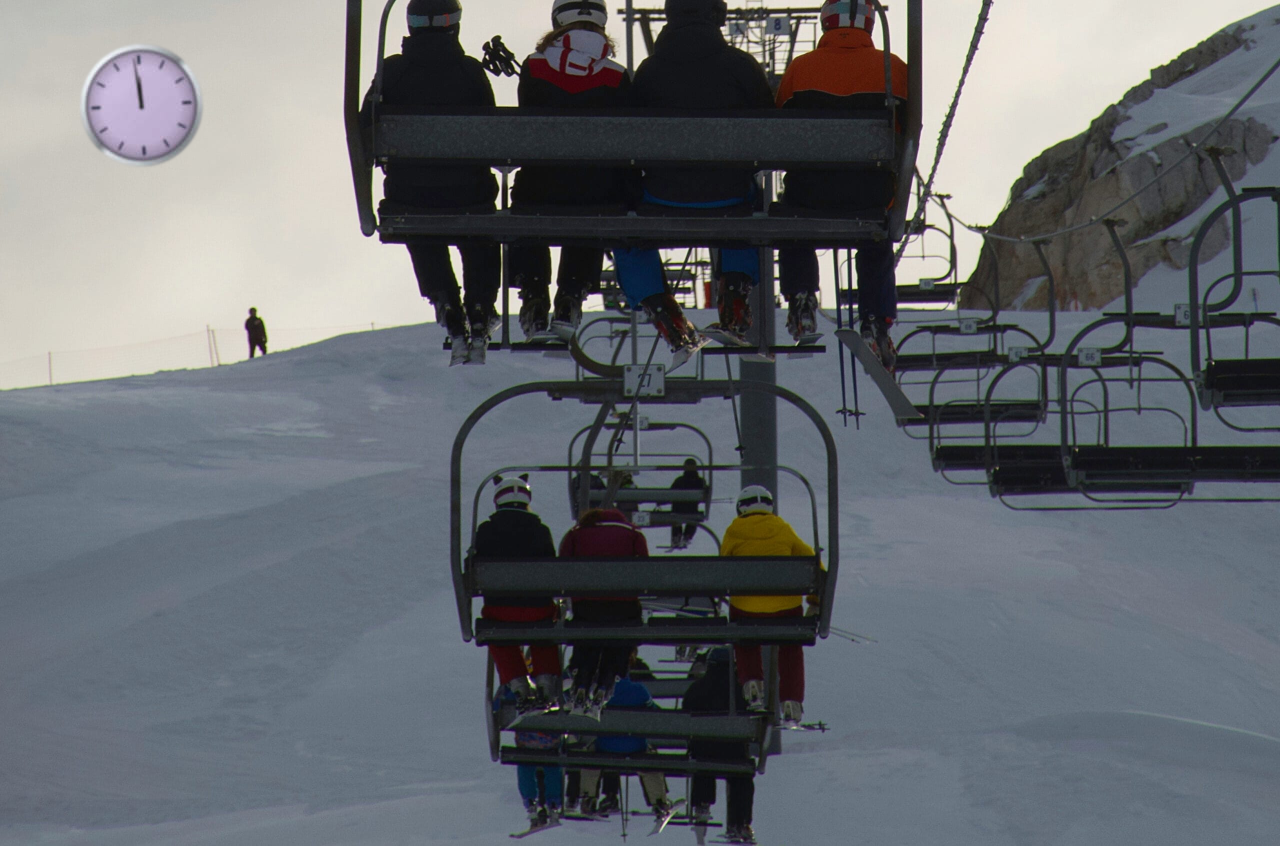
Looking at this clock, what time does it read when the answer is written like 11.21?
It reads 11.59
